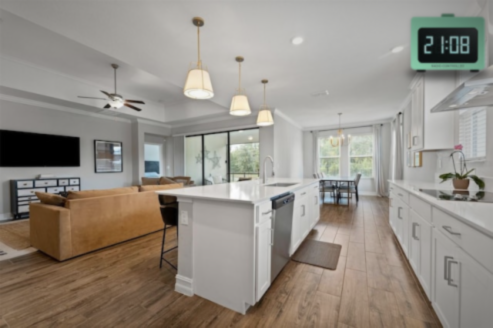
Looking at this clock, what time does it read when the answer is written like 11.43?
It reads 21.08
